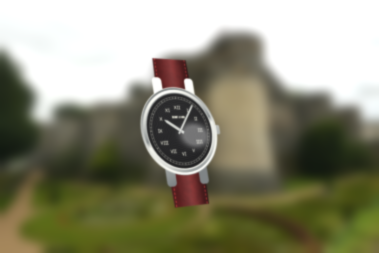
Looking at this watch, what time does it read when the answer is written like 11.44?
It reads 10.06
